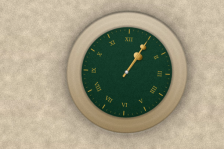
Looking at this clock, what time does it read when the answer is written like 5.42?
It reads 1.05
